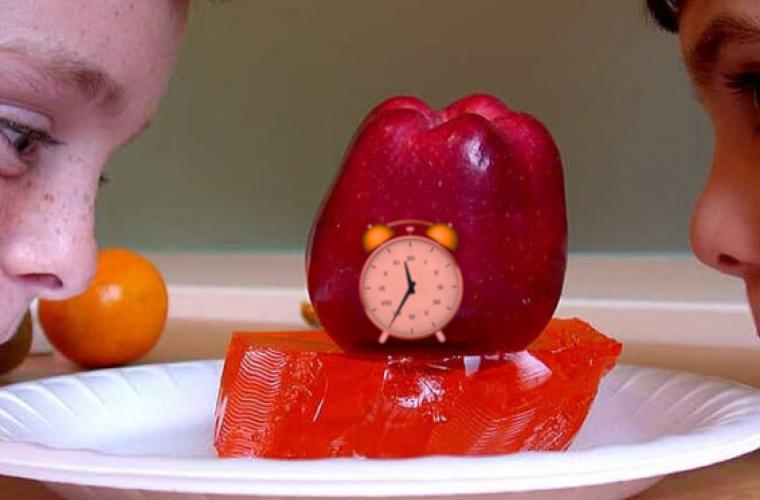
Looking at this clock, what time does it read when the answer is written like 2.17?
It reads 11.35
